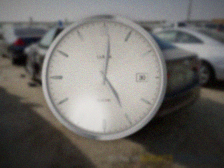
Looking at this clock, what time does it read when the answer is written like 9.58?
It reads 5.01
